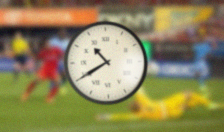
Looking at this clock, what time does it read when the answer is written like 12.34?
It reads 10.40
